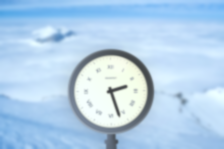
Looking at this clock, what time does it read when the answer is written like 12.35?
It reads 2.27
